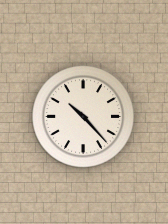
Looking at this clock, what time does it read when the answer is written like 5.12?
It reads 10.23
